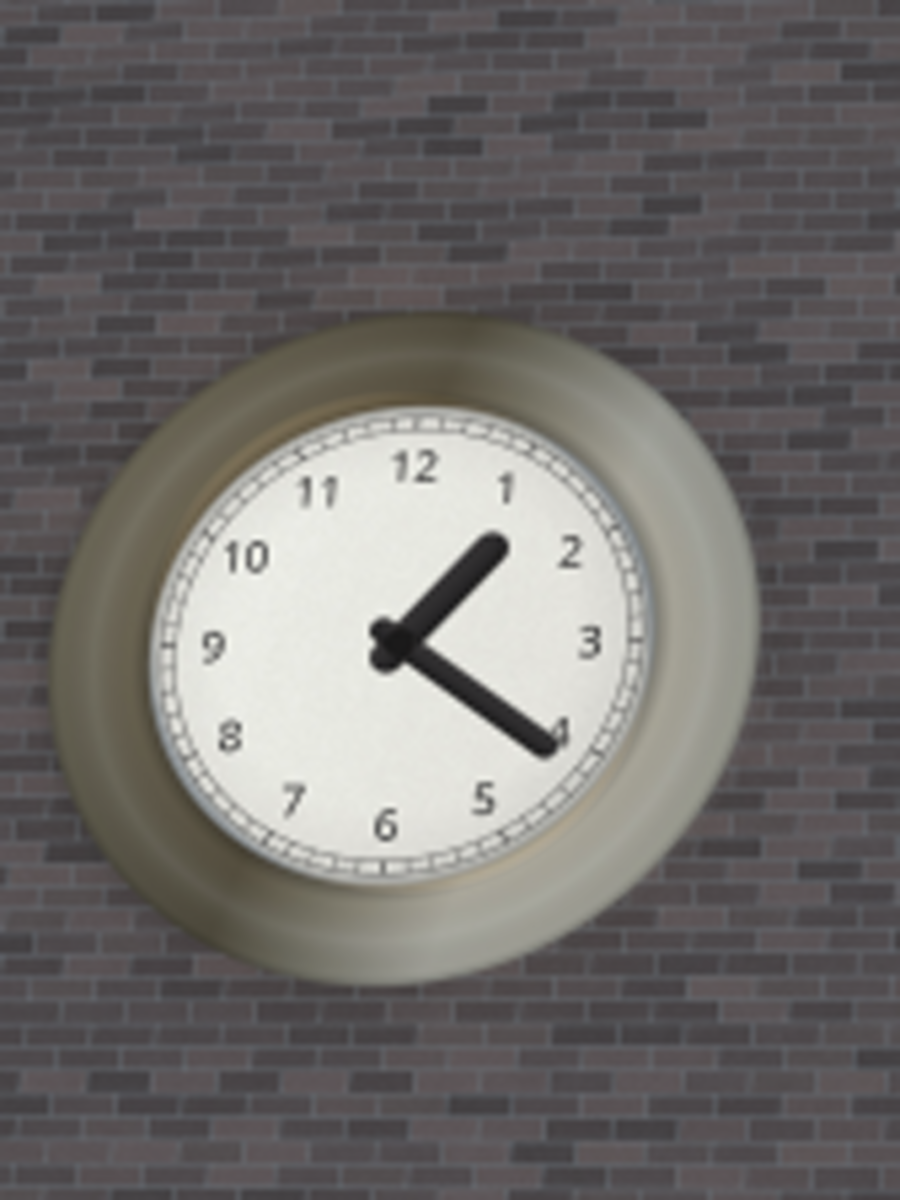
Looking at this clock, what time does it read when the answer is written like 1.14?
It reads 1.21
